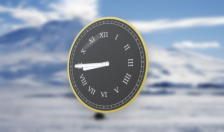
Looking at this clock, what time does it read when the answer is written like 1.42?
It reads 8.45
